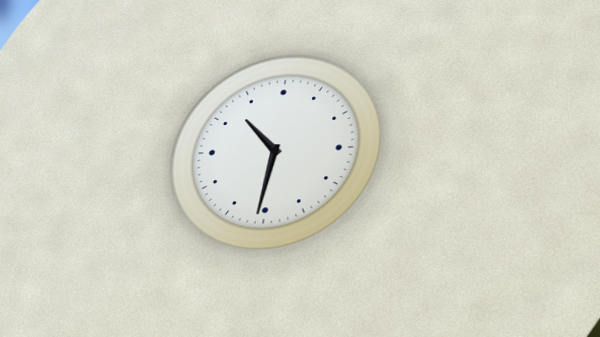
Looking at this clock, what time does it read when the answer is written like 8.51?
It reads 10.31
